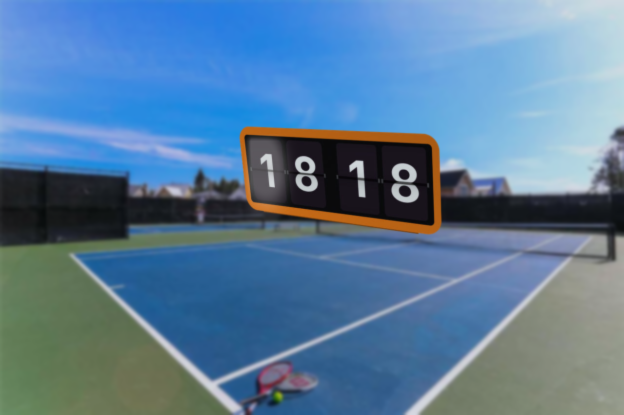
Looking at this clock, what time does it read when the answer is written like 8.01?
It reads 18.18
